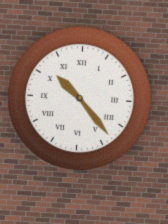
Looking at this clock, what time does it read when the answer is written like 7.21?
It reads 10.23
